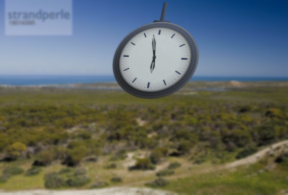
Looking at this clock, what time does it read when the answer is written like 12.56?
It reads 5.58
